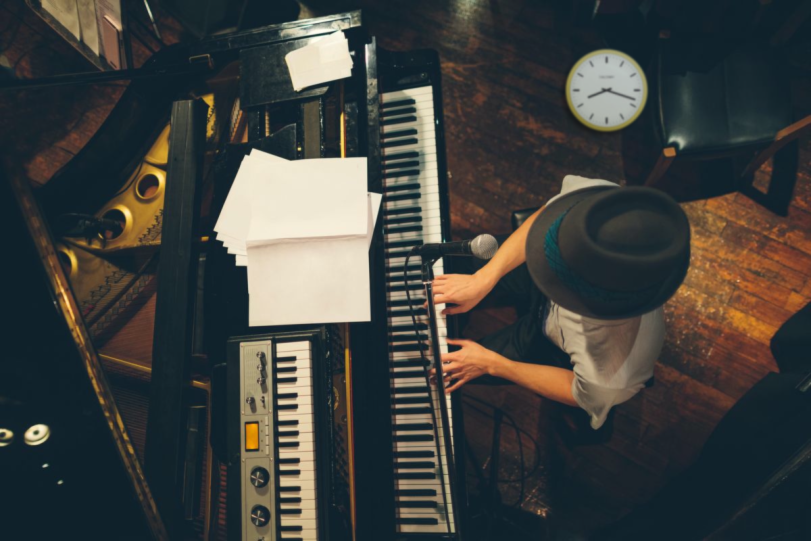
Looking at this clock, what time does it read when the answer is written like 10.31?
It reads 8.18
